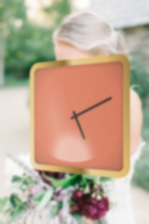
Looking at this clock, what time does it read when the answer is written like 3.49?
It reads 5.11
